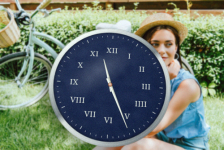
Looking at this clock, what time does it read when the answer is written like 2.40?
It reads 11.26
